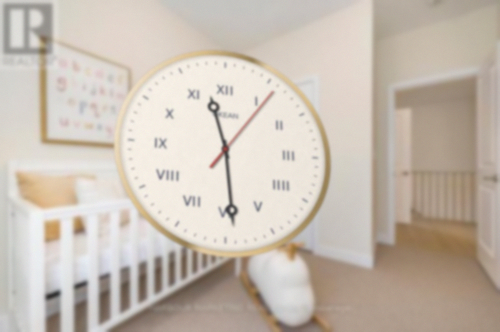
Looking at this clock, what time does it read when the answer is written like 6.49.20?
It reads 11.29.06
